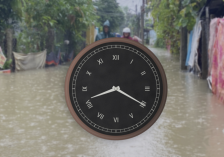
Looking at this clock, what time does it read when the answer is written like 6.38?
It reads 8.20
